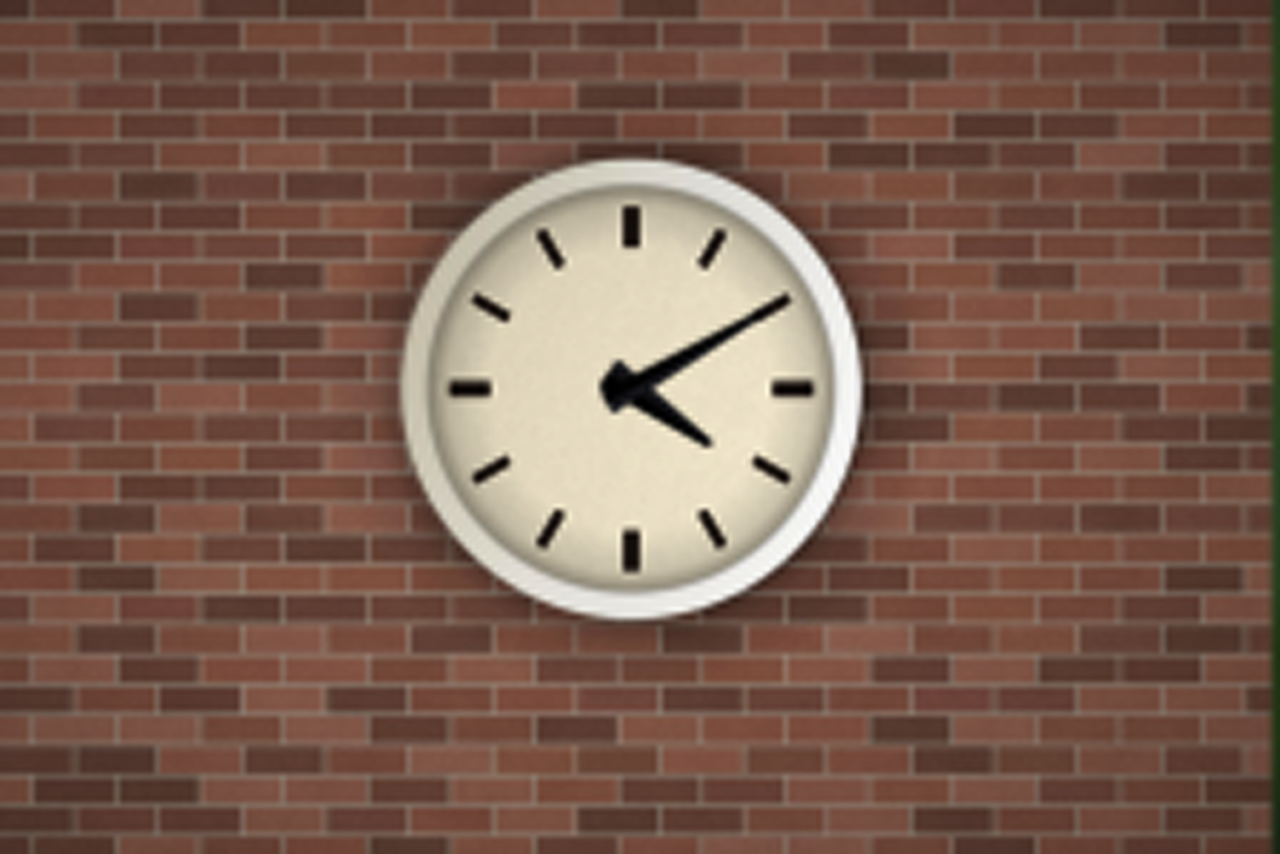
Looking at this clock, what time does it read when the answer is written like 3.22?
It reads 4.10
